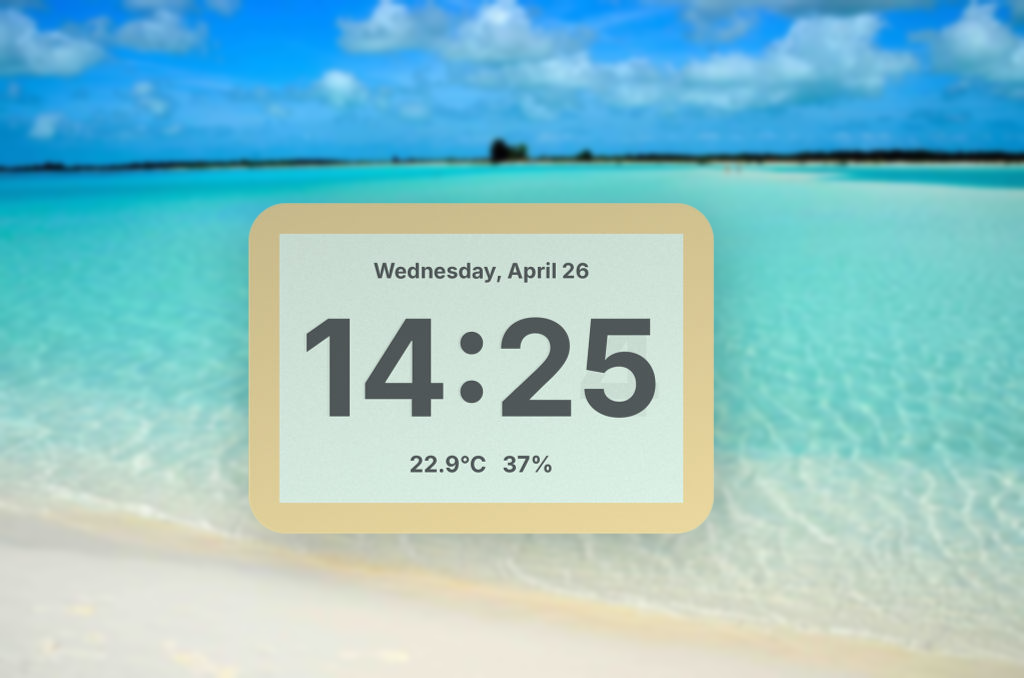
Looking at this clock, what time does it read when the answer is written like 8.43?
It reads 14.25
